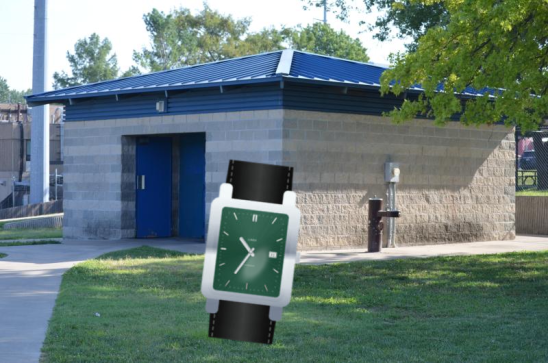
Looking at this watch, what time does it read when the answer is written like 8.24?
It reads 10.35
